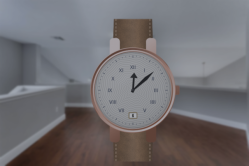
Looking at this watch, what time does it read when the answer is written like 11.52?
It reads 12.08
